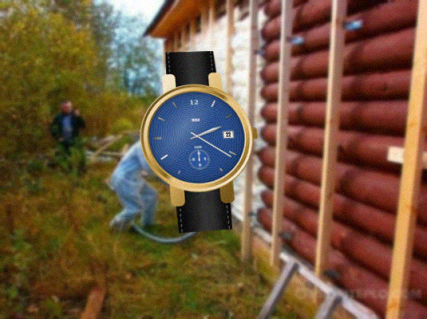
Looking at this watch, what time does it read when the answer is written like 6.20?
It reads 2.21
